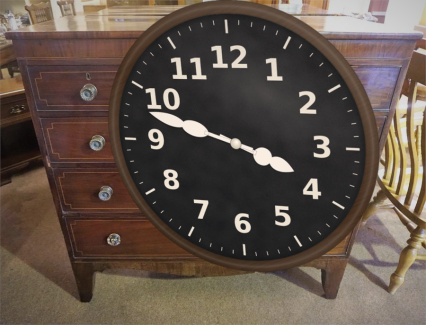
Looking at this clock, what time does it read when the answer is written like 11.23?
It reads 3.48
